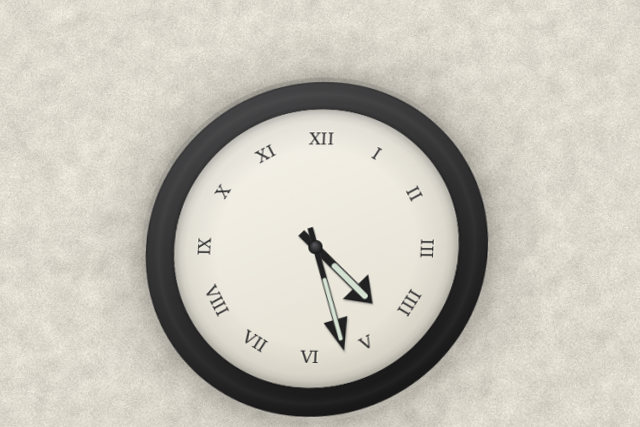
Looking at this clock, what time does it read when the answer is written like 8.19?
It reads 4.27
